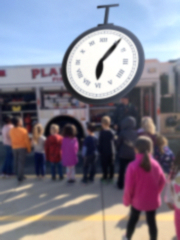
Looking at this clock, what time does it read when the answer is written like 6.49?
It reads 6.06
